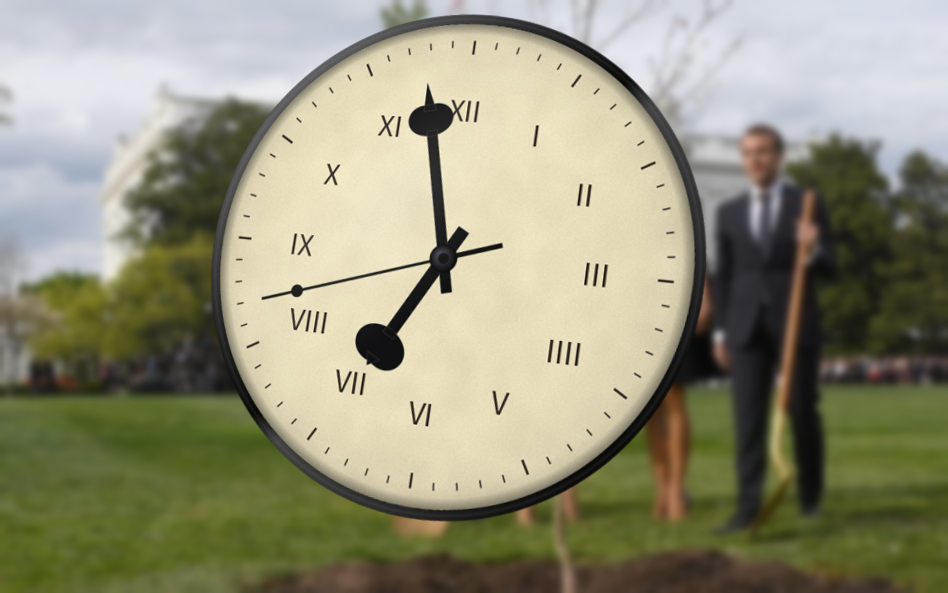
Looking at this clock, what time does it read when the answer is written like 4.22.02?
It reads 6.57.42
